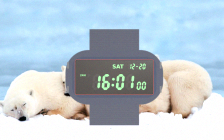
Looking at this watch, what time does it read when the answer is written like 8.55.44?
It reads 16.01.00
